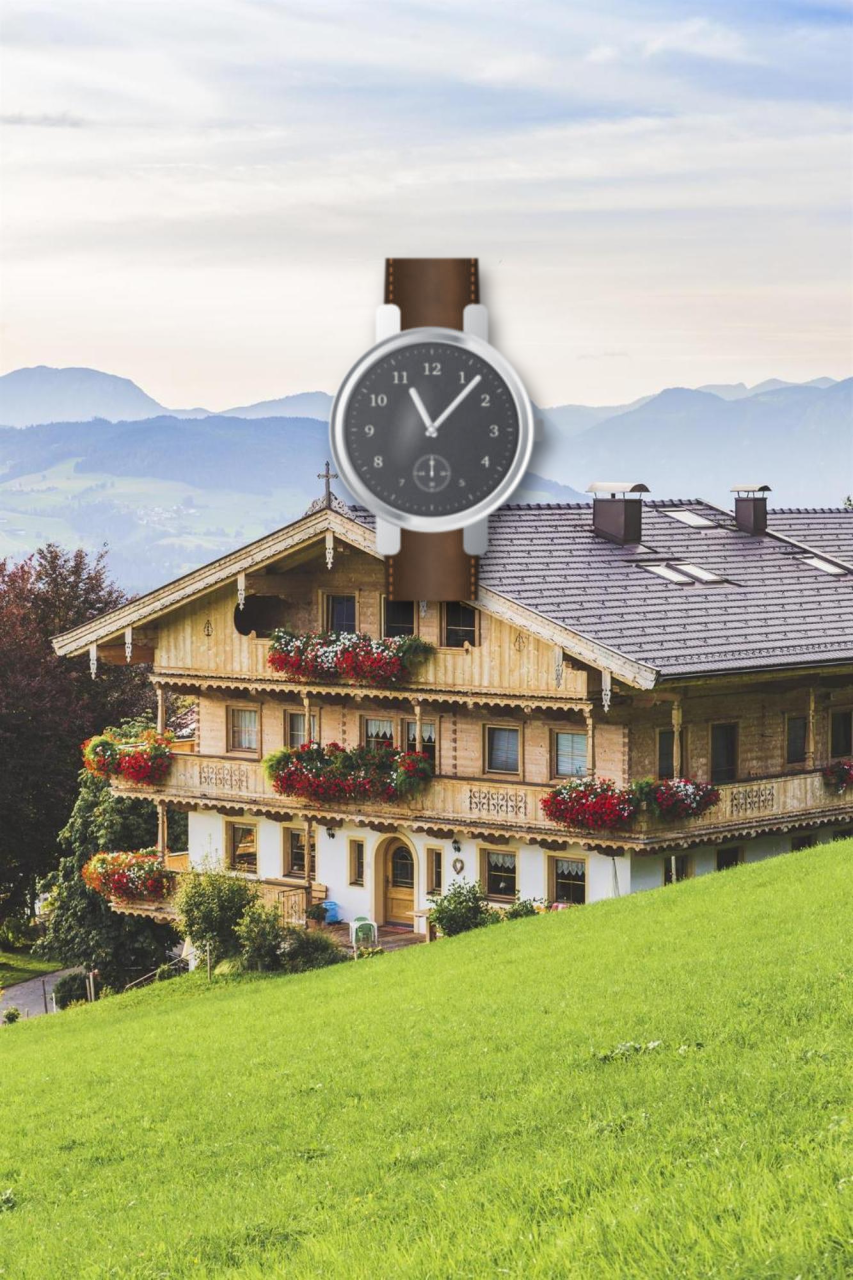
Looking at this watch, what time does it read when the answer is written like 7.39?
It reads 11.07
